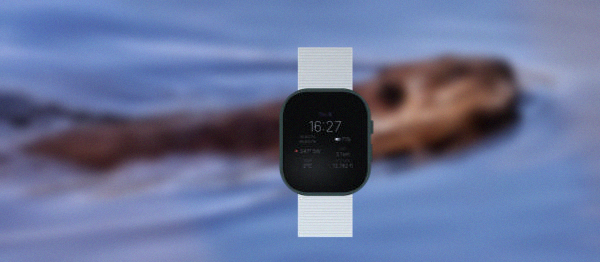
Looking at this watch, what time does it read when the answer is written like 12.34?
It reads 16.27
